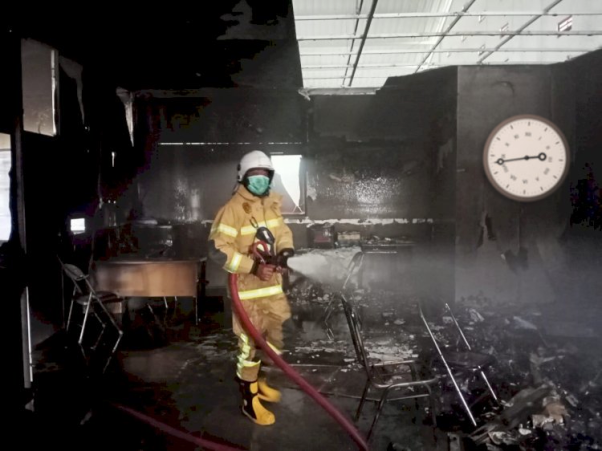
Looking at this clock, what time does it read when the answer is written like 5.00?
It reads 2.43
